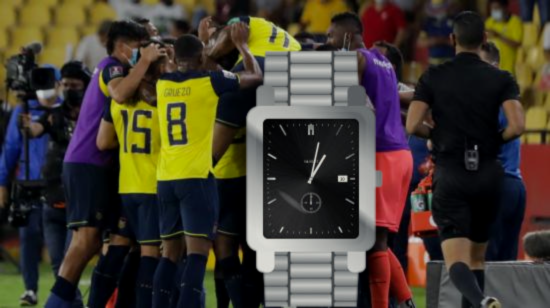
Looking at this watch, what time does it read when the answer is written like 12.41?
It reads 1.02
